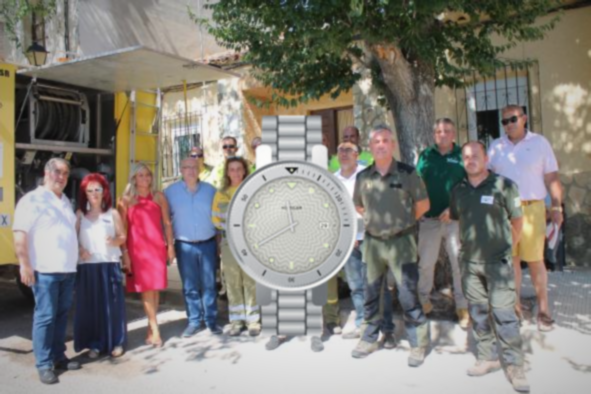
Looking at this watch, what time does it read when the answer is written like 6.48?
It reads 11.40
